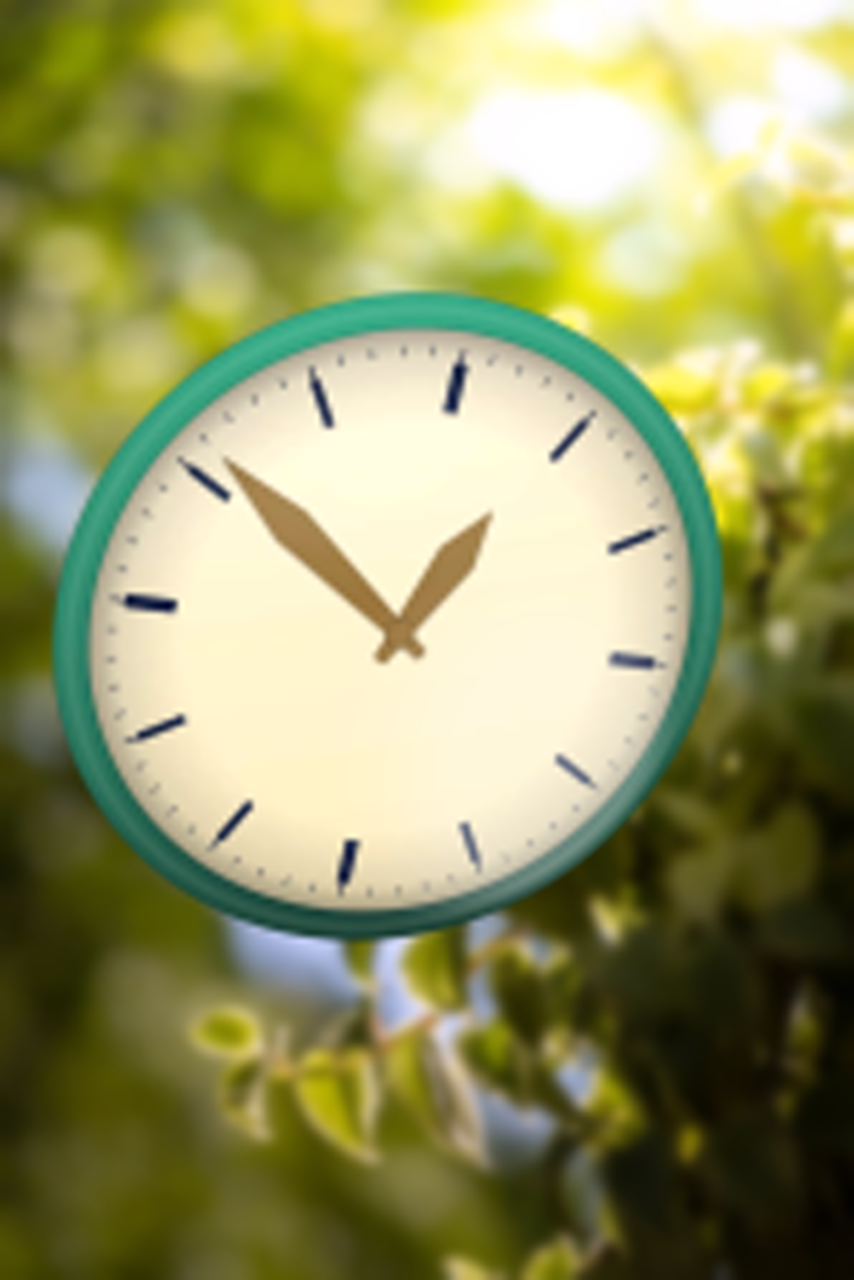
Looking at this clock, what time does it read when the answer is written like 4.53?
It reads 12.51
